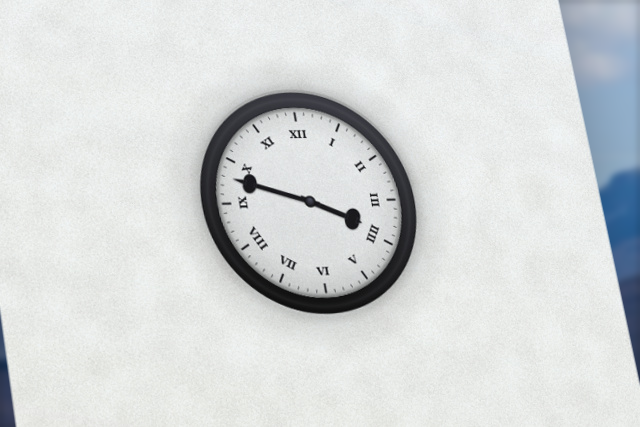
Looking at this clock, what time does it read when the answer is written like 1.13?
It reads 3.48
